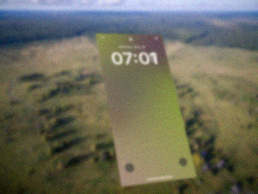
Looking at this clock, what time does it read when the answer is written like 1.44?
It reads 7.01
